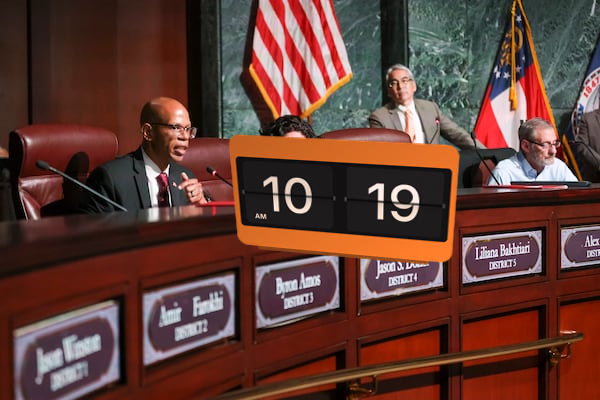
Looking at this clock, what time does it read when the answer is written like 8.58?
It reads 10.19
